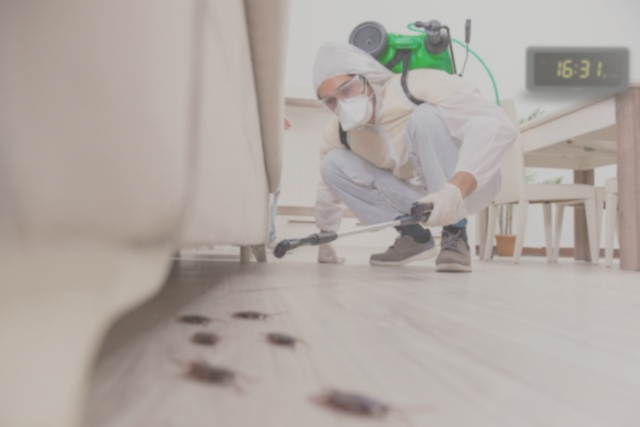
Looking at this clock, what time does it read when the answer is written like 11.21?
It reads 16.31
